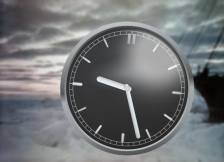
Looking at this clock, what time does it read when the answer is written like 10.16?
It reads 9.27
